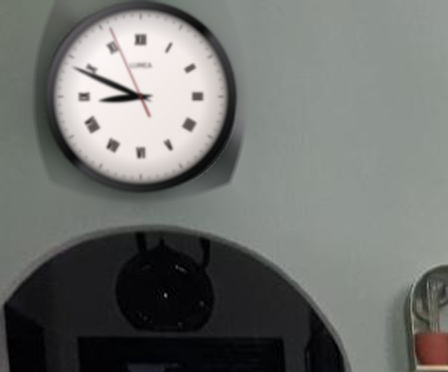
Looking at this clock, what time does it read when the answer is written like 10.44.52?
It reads 8.48.56
